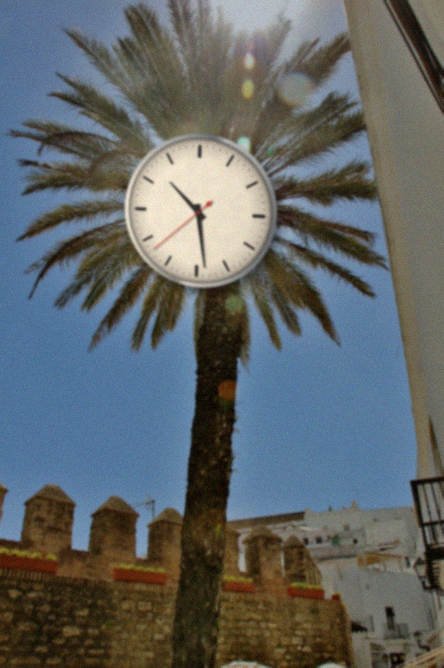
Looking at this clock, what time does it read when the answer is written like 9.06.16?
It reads 10.28.38
